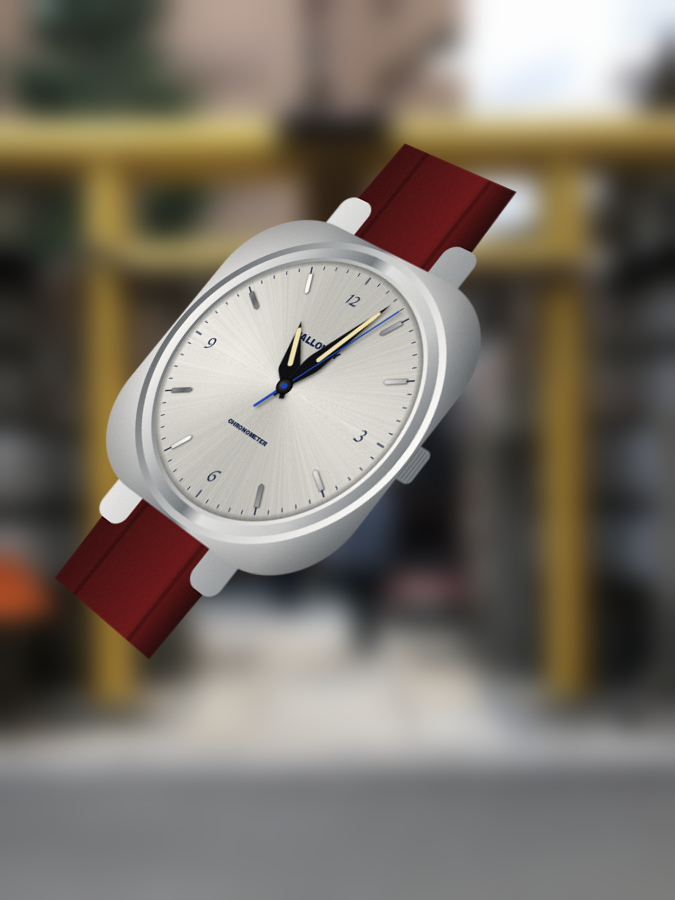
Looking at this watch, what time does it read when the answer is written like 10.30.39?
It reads 11.03.04
